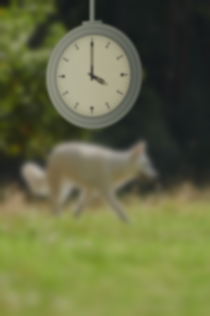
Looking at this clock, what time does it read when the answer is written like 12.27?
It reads 4.00
